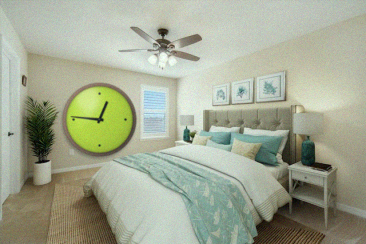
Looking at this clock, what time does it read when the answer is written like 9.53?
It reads 12.46
